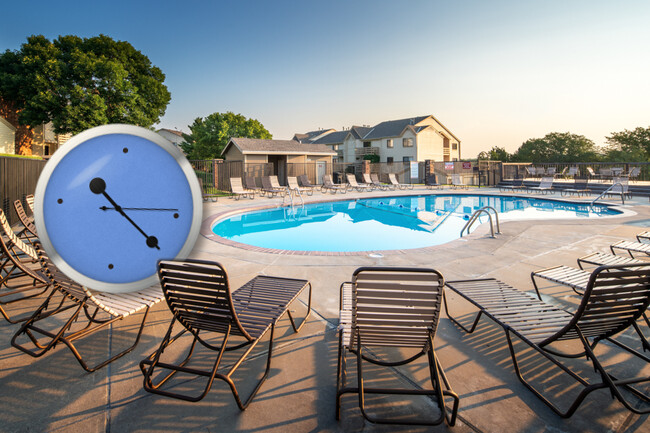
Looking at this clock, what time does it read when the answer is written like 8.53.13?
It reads 10.21.14
